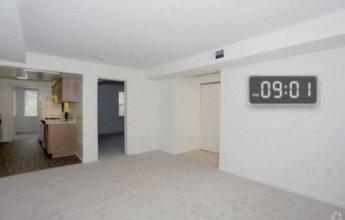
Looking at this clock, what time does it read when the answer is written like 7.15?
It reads 9.01
